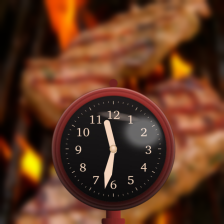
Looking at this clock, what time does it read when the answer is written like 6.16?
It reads 11.32
